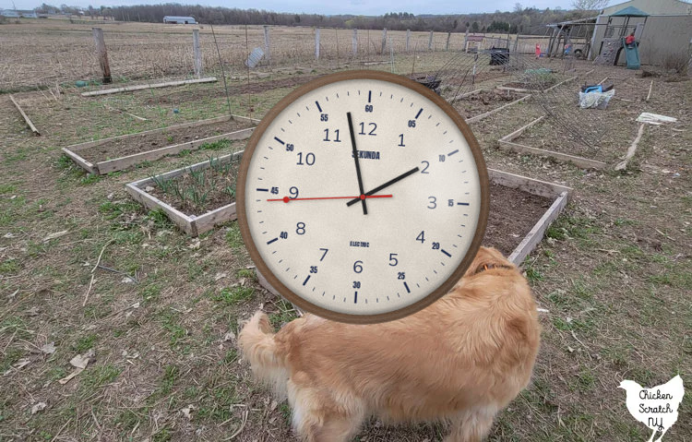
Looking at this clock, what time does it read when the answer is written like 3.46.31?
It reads 1.57.44
